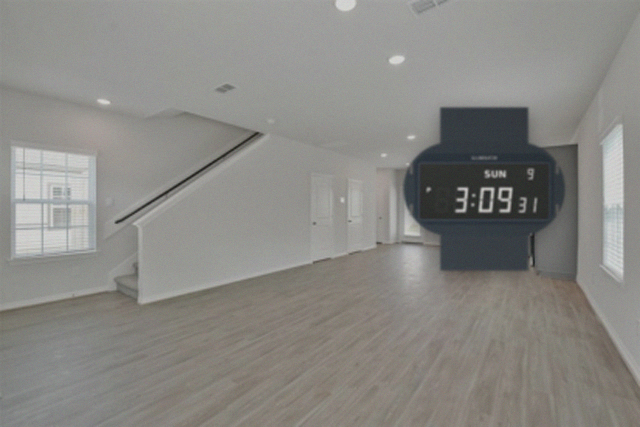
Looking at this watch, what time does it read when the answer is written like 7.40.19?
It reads 3.09.31
